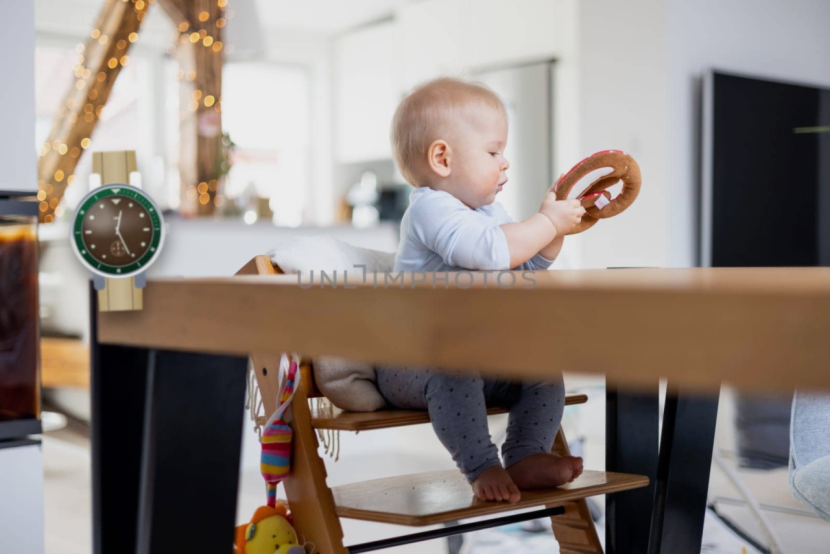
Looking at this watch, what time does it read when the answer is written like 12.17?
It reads 12.26
